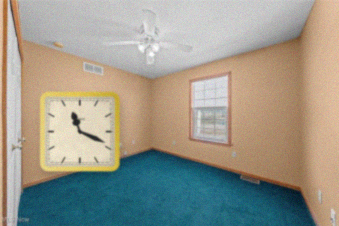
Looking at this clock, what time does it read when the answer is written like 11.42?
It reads 11.19
